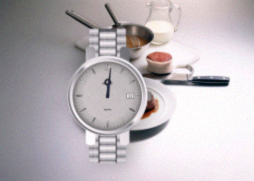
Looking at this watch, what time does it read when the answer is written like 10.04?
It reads 12.01
